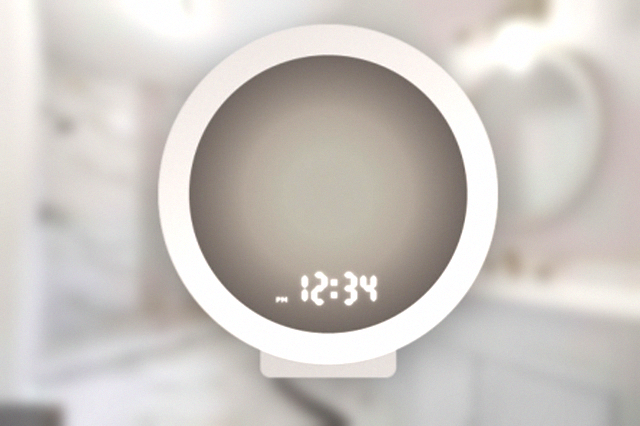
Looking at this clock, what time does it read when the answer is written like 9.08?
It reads 12.34
